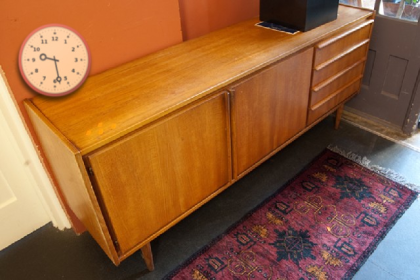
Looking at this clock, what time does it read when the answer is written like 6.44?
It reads 9.28
